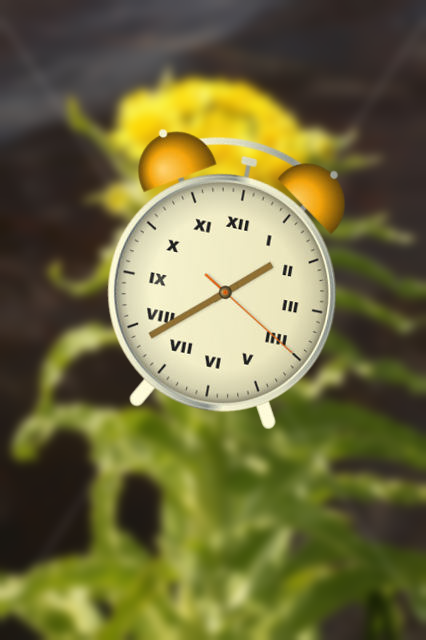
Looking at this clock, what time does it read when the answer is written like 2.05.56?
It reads 1.38.20
